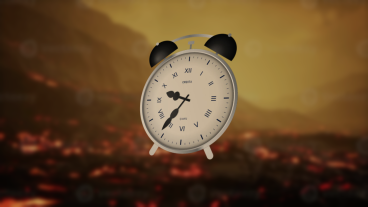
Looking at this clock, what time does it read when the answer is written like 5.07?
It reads 9.36
